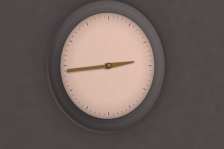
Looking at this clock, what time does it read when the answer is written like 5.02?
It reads 2.44
